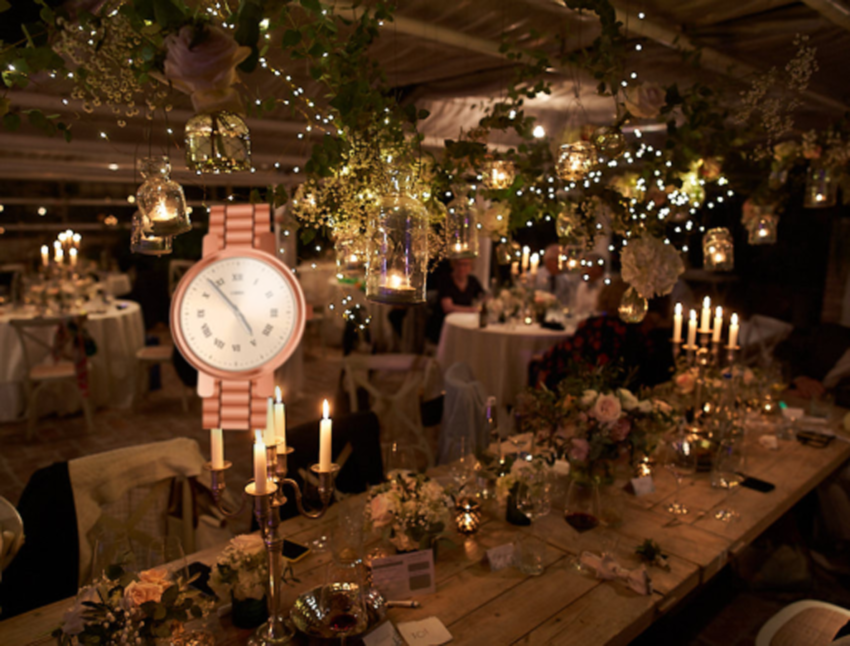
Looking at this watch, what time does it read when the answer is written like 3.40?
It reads 4.53
